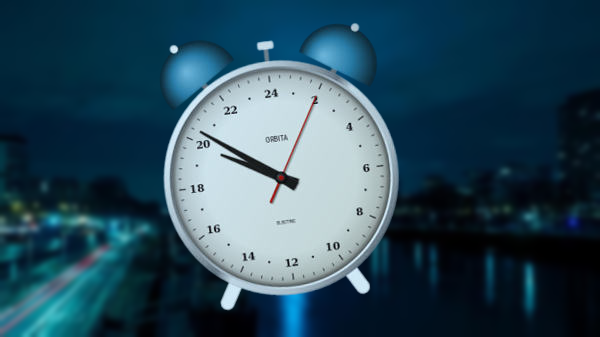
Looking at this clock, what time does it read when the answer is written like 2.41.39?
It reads 19.51.05
